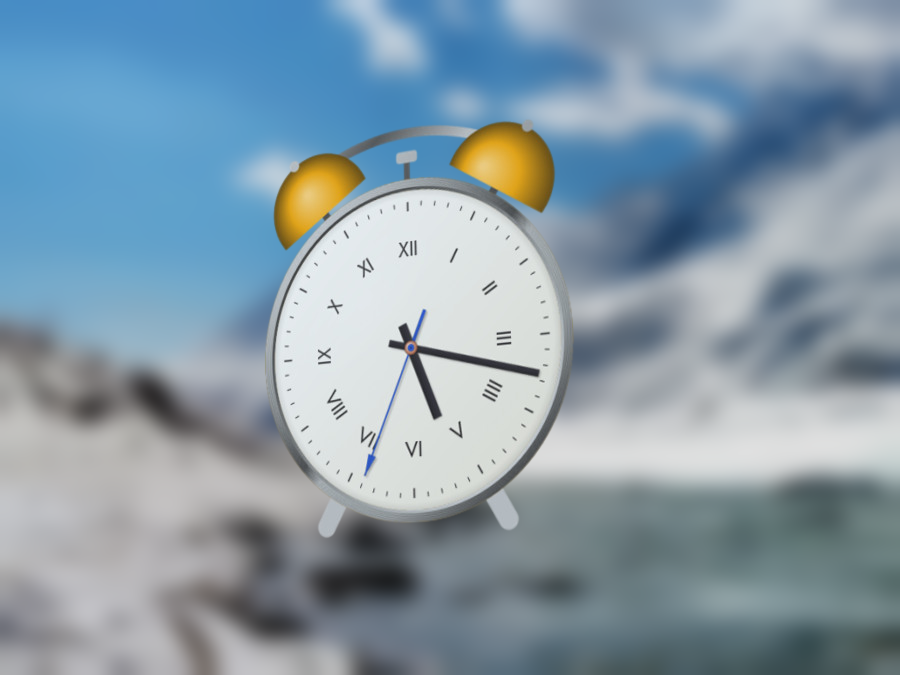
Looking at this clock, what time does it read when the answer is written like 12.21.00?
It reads 5.17.34
